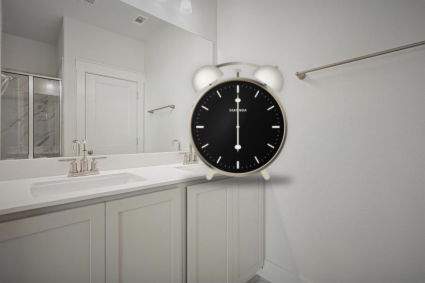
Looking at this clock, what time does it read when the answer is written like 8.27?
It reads 6.00
